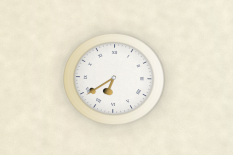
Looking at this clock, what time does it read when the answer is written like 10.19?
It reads 6.39
